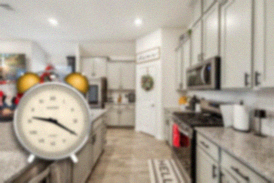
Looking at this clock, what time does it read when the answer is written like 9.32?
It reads 9.20
